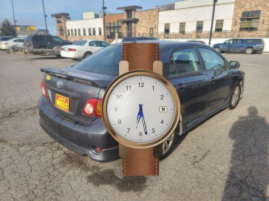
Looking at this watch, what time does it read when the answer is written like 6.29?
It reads 6.28
